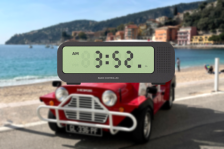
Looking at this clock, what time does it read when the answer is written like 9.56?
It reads 3.52
